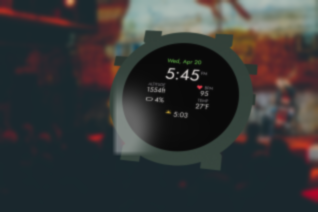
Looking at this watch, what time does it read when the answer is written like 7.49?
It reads 5.45
